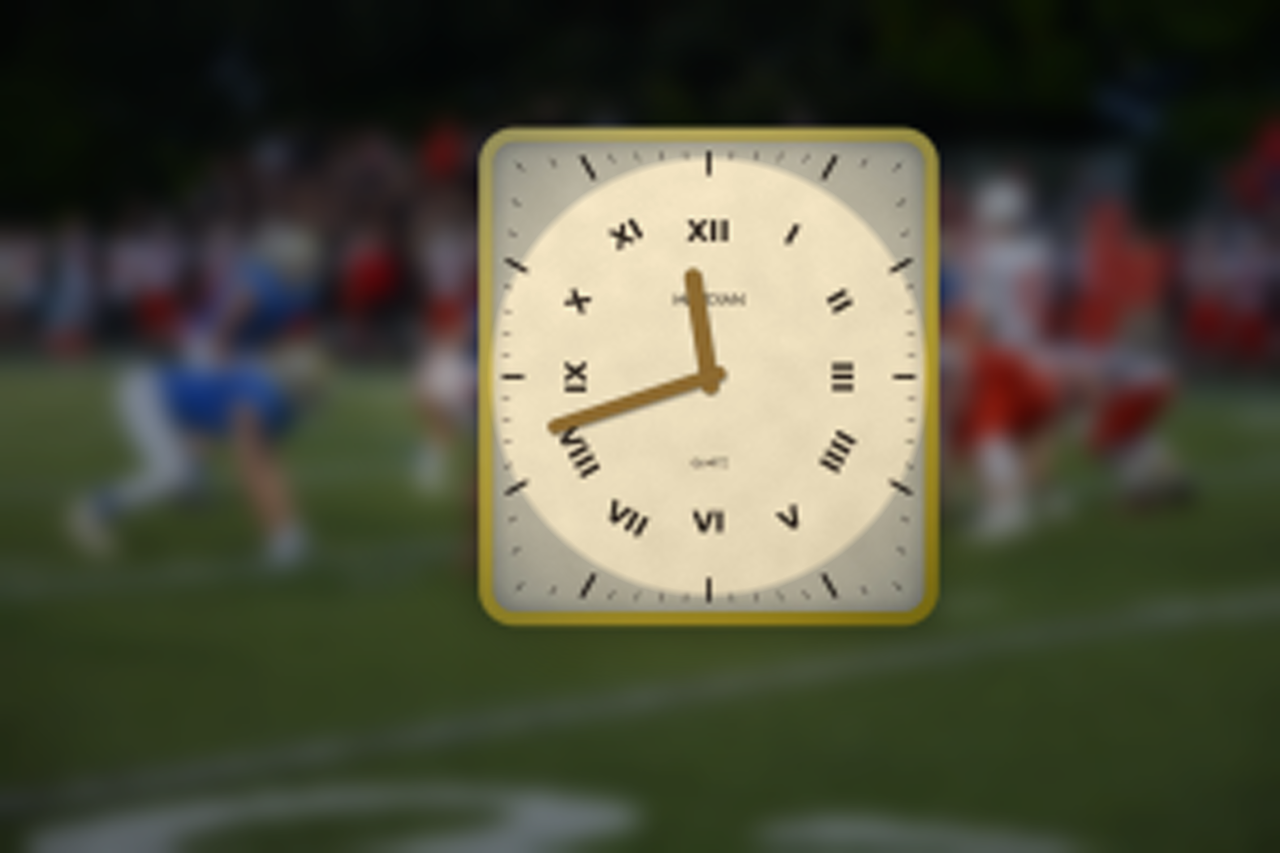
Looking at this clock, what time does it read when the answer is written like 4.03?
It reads 11.42
